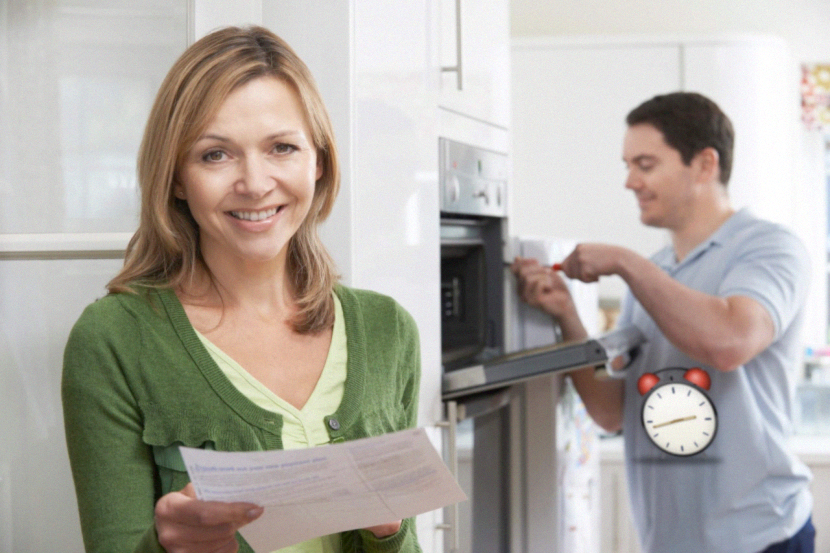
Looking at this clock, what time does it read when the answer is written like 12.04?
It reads 2.43
